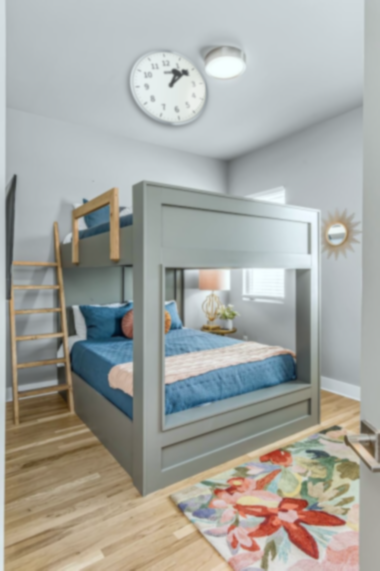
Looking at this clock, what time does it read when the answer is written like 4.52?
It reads 1.09
